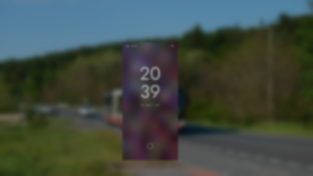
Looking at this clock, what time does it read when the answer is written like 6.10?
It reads 20.39
